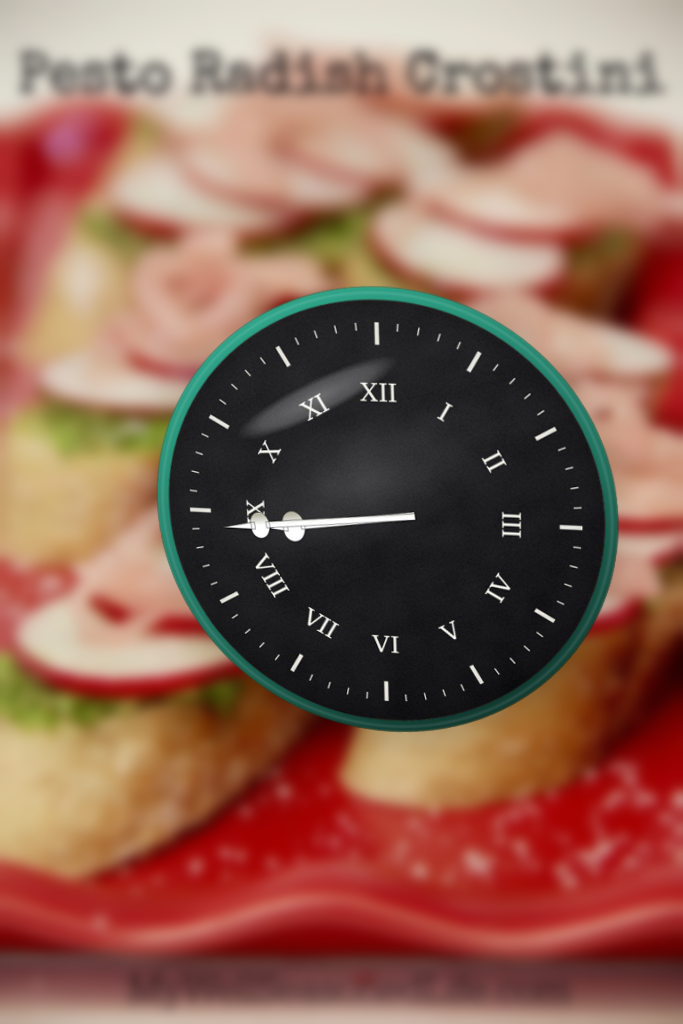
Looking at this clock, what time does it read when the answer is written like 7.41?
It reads 8.44
